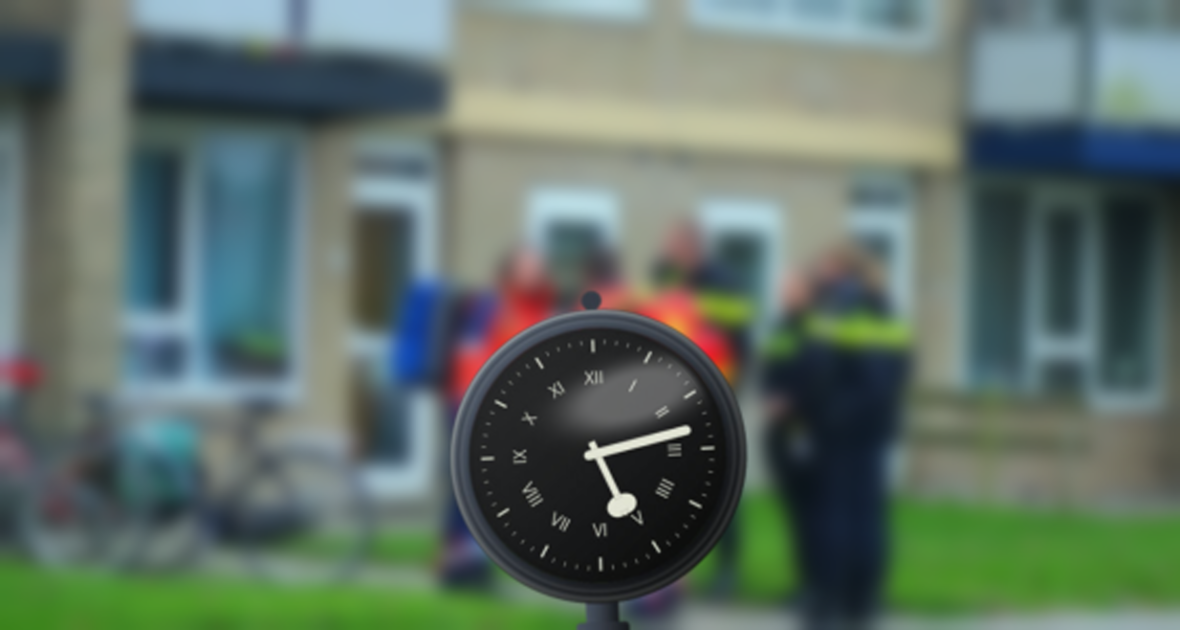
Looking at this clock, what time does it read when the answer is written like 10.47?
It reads 5.13
